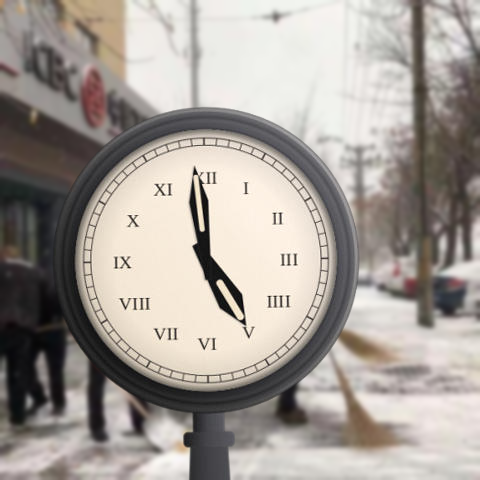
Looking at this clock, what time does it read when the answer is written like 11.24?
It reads 4.59
